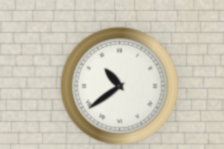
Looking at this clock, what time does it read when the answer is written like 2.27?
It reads 10.39
